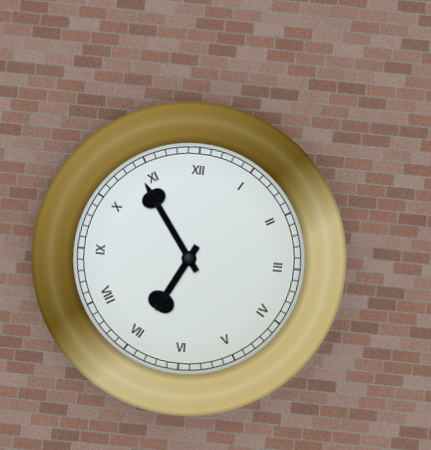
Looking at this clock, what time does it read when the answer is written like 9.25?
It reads 6.54
